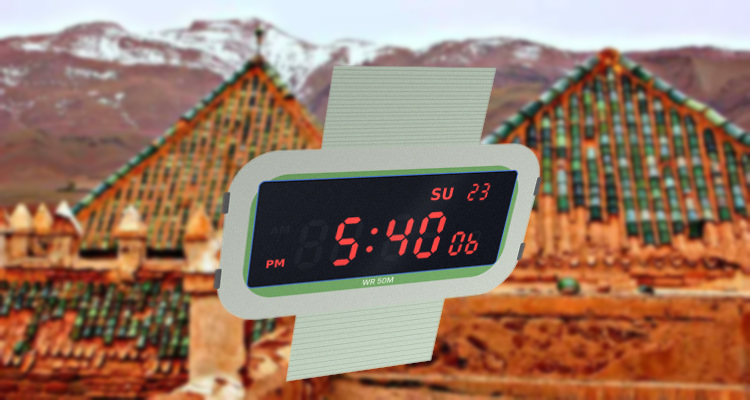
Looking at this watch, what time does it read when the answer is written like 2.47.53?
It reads 5.40.06
